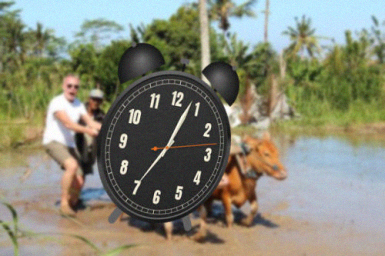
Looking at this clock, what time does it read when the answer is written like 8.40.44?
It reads 7.03.13
